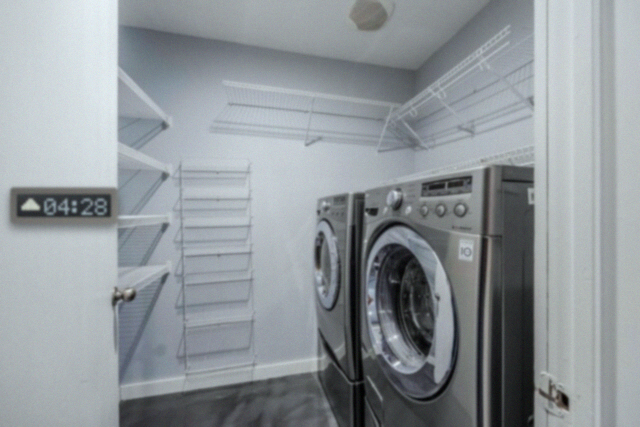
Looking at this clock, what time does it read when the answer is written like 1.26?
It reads 4.28
